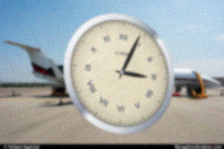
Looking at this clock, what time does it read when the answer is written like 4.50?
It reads 3.04
